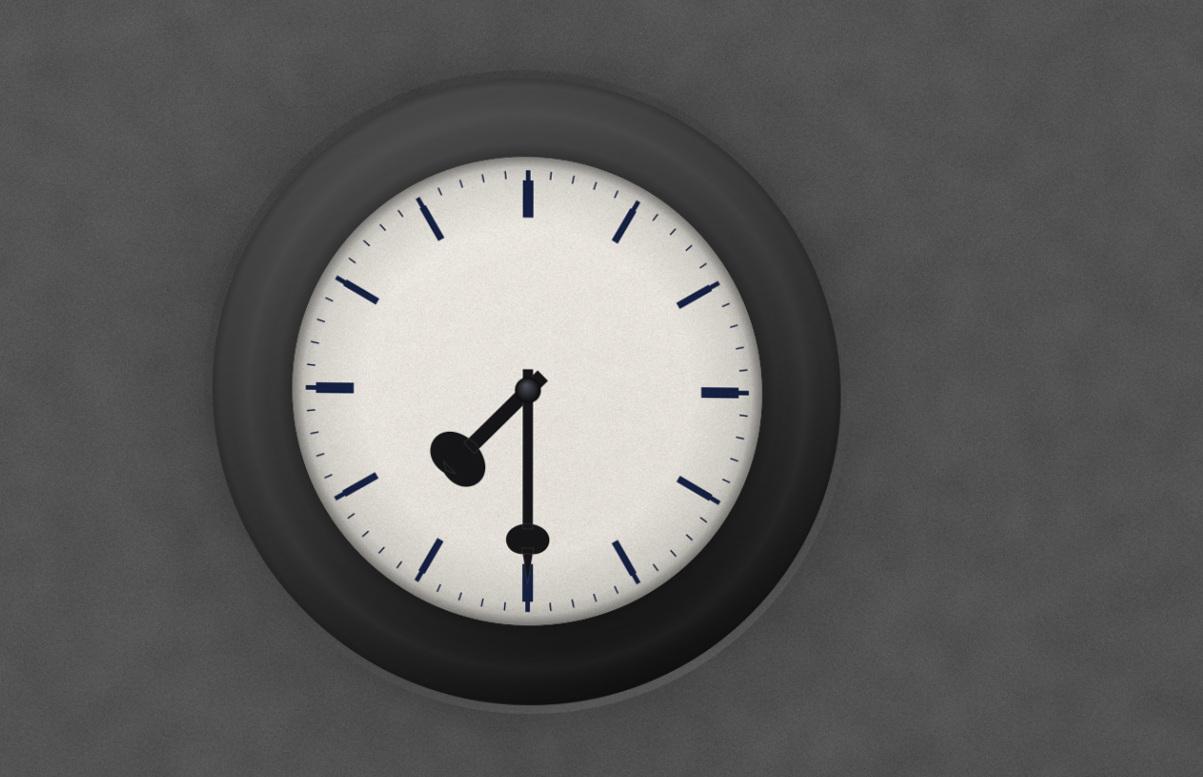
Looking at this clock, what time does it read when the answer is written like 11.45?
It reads 7.30
